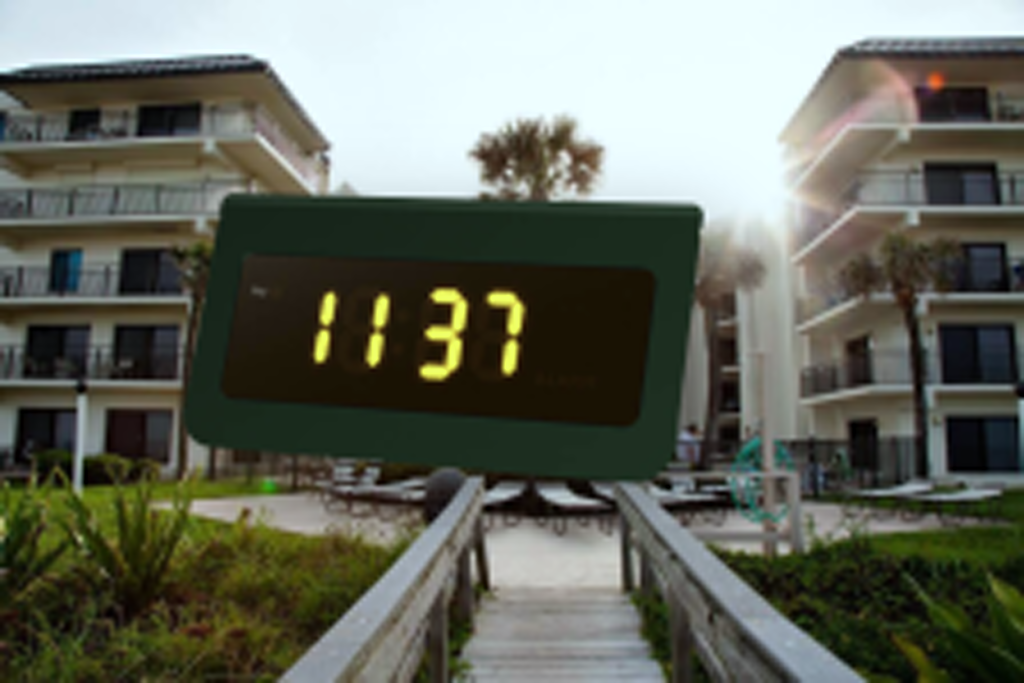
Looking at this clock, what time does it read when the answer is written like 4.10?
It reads 11.37
